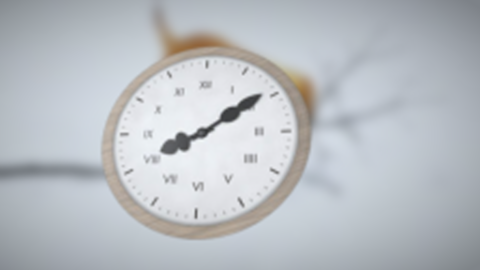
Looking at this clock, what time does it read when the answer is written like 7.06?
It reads 8.09
